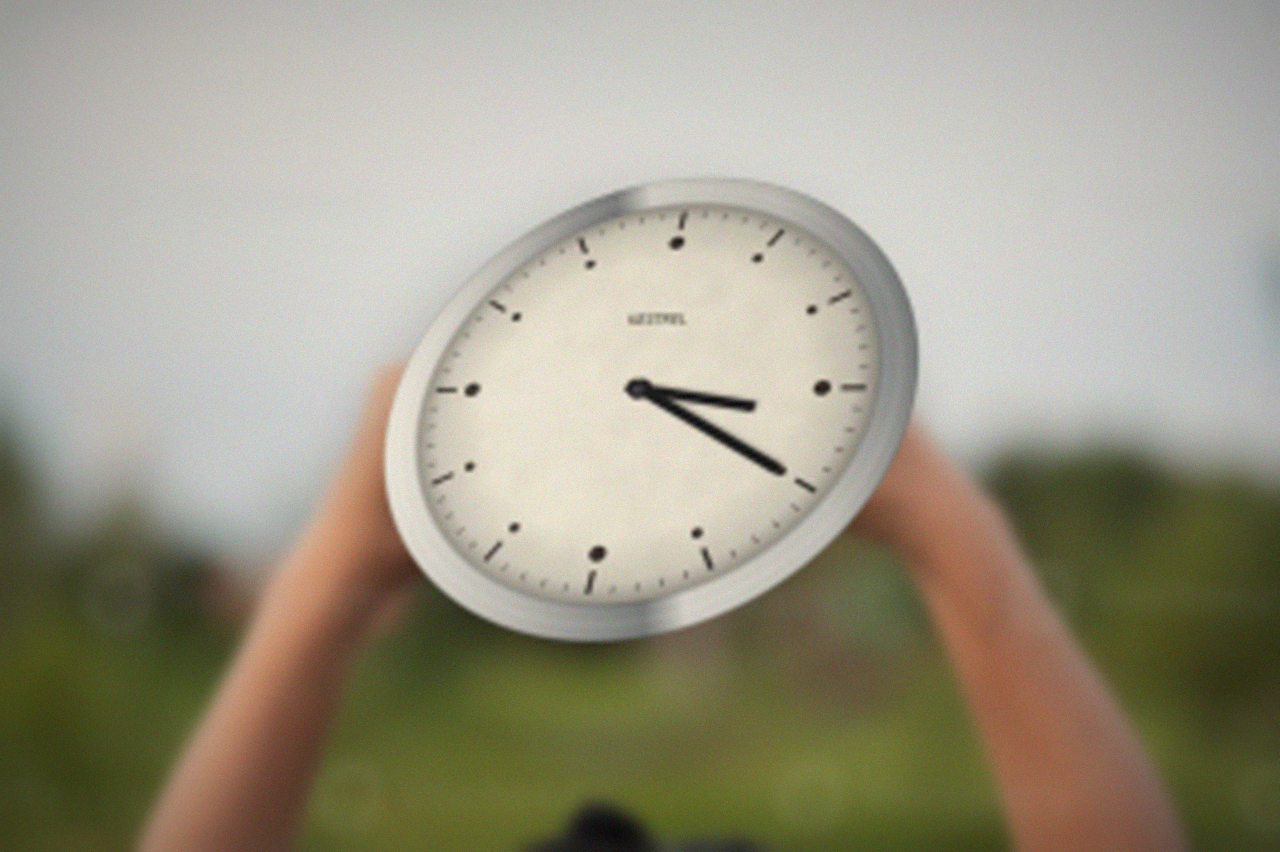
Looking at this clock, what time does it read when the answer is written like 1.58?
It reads 3.20
